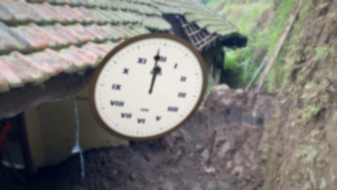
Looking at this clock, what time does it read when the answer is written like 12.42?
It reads 11.59
